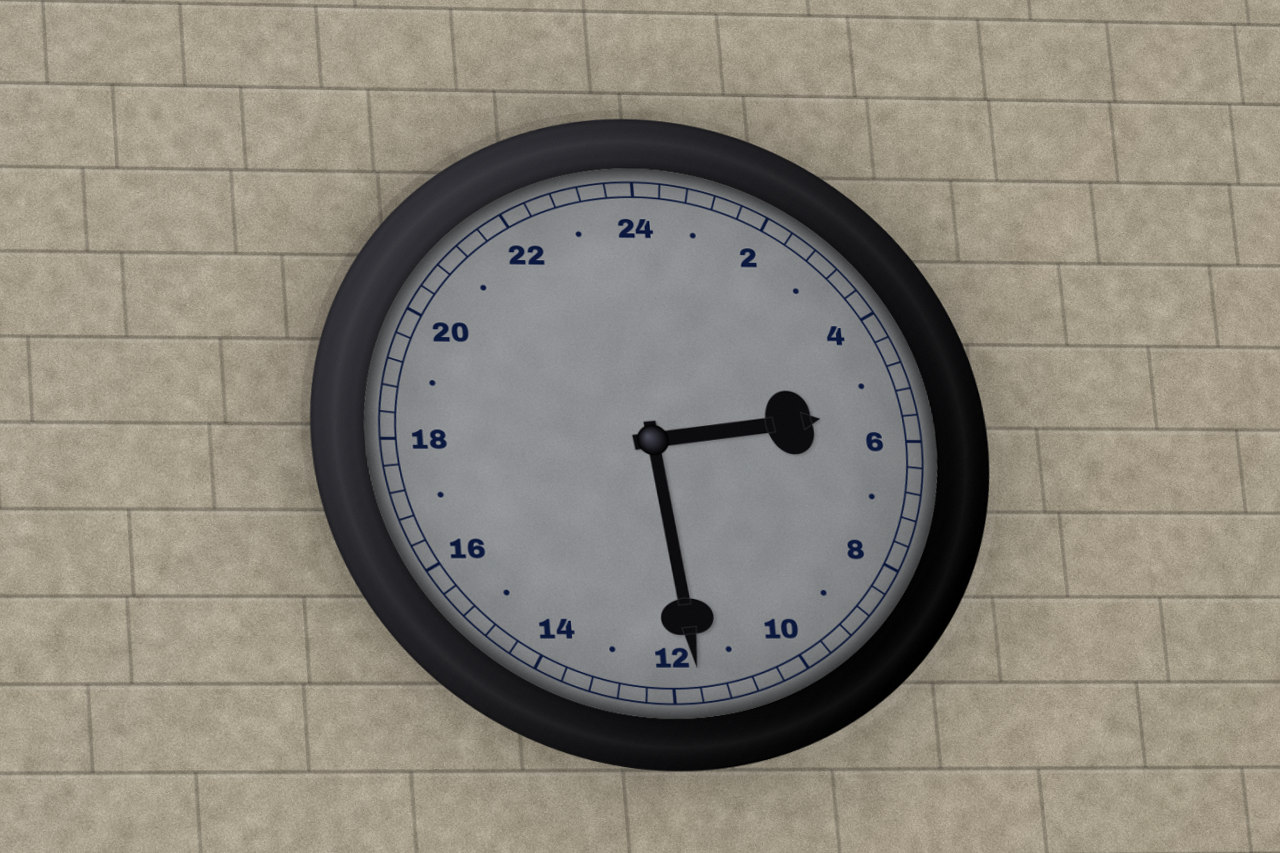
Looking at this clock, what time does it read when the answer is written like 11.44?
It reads 5.29
